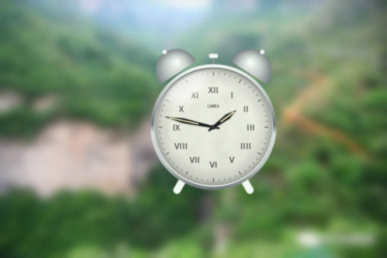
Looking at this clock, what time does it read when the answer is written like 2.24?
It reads 1.47
